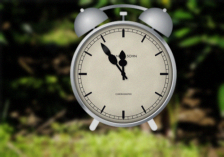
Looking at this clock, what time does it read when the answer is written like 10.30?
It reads 11.54
